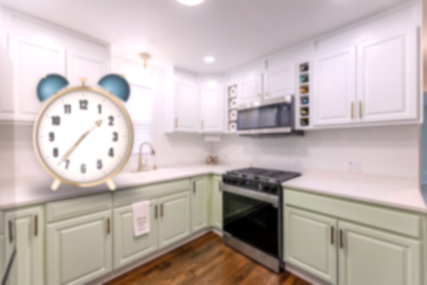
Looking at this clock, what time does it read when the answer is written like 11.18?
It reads 1.37
